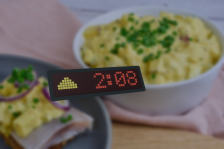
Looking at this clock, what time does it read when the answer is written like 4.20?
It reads 2.08
